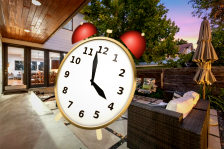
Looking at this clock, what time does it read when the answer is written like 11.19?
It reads 3.58
